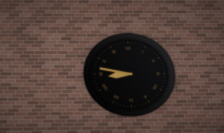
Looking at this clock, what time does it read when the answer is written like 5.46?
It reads 8.47
